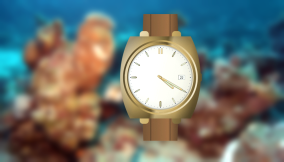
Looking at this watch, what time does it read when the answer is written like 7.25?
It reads 4.20
